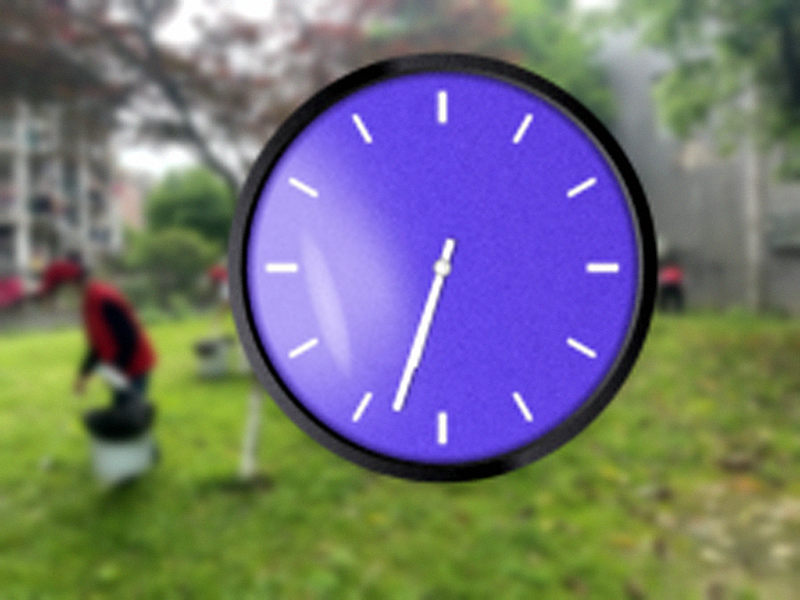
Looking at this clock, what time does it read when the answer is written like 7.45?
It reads 6.33
